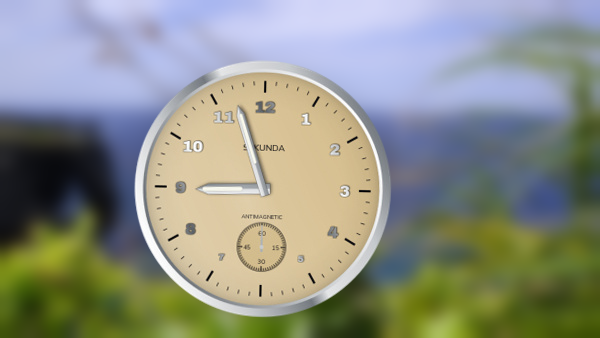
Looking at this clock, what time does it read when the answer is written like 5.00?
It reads 8.57
